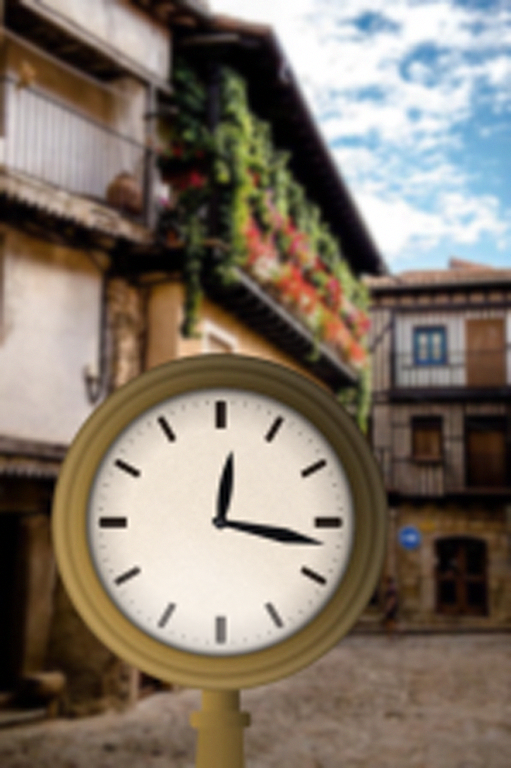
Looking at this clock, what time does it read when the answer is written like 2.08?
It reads 12.17
